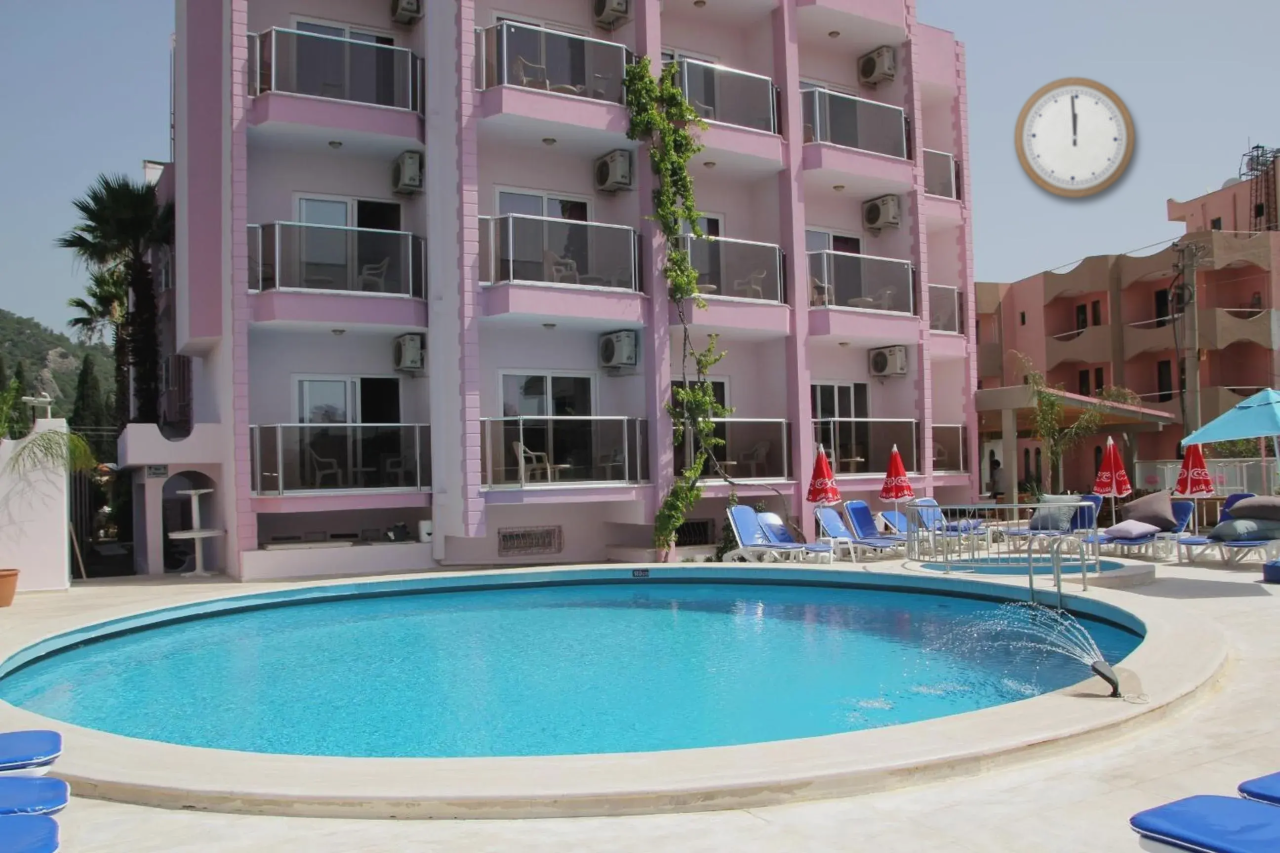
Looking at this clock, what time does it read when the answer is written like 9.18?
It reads 11.59
